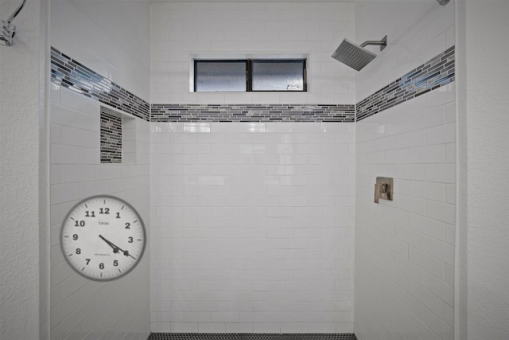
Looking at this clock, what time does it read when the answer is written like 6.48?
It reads 4.20
